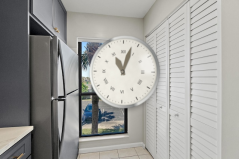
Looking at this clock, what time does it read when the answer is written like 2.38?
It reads 11.03
